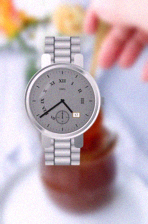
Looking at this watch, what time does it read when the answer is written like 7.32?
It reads 4.39
